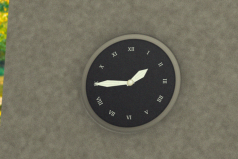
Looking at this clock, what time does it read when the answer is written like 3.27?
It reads 1.45
